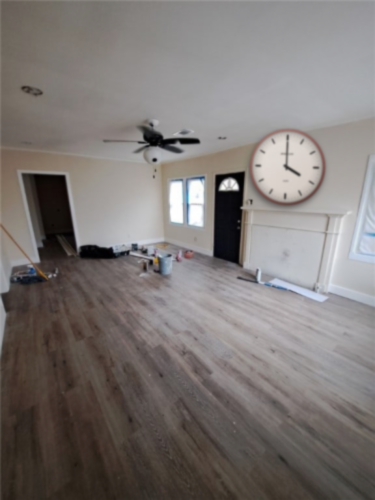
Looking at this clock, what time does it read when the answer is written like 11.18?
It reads 4.00
